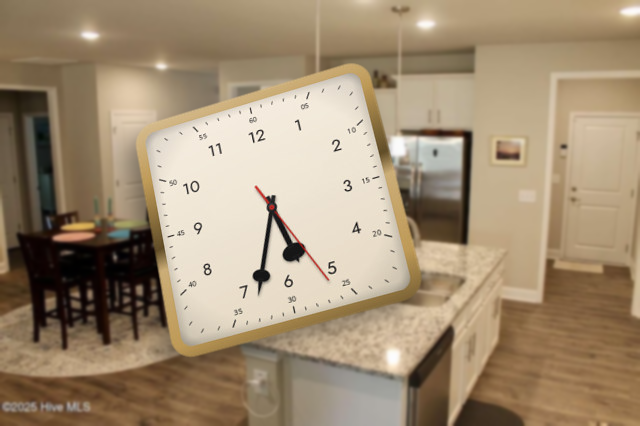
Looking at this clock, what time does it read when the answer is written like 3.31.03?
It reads 5.33.26
